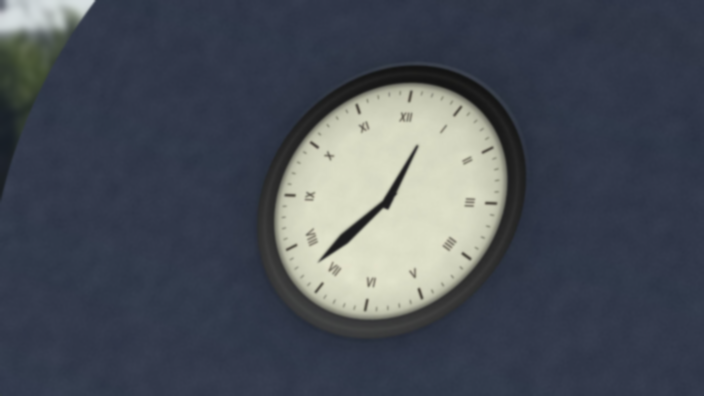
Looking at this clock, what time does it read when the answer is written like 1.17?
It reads 12.37
